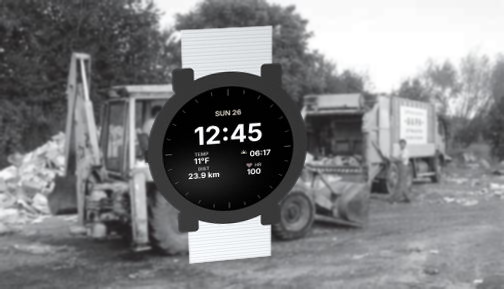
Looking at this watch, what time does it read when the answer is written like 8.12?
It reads 12.45
